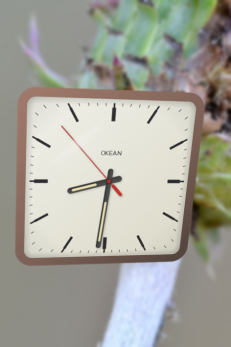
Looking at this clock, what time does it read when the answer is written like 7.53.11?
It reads 8.30.53
